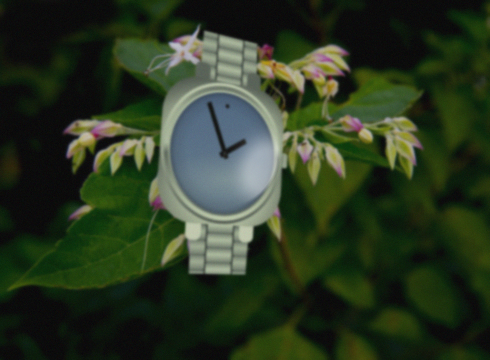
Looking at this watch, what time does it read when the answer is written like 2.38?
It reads 1.56
